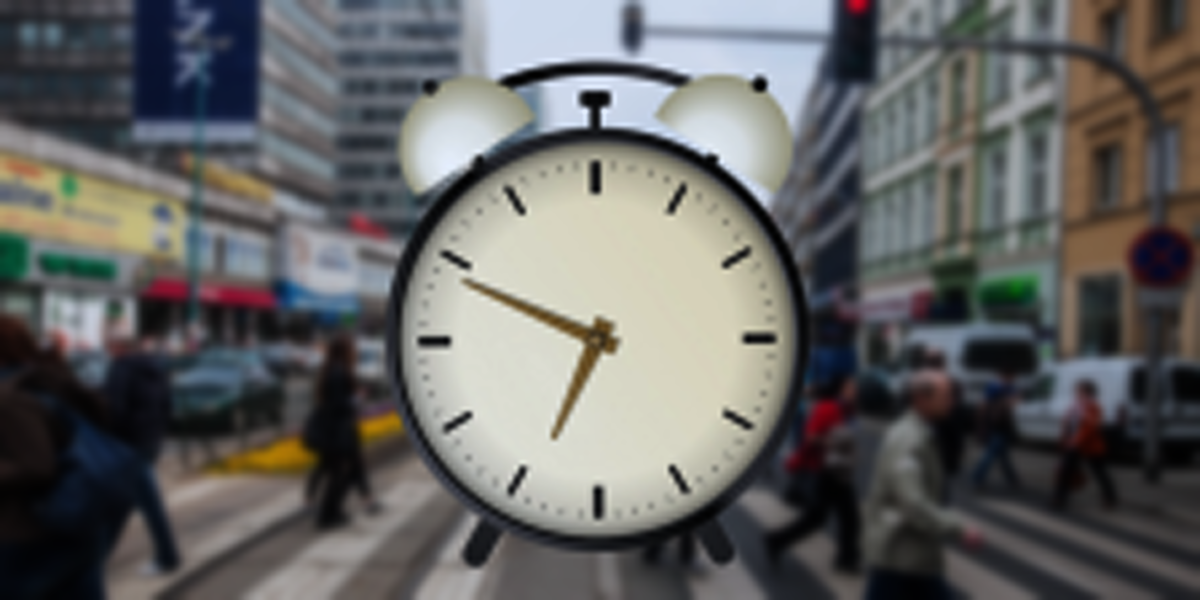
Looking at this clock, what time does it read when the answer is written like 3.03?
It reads 6.49
